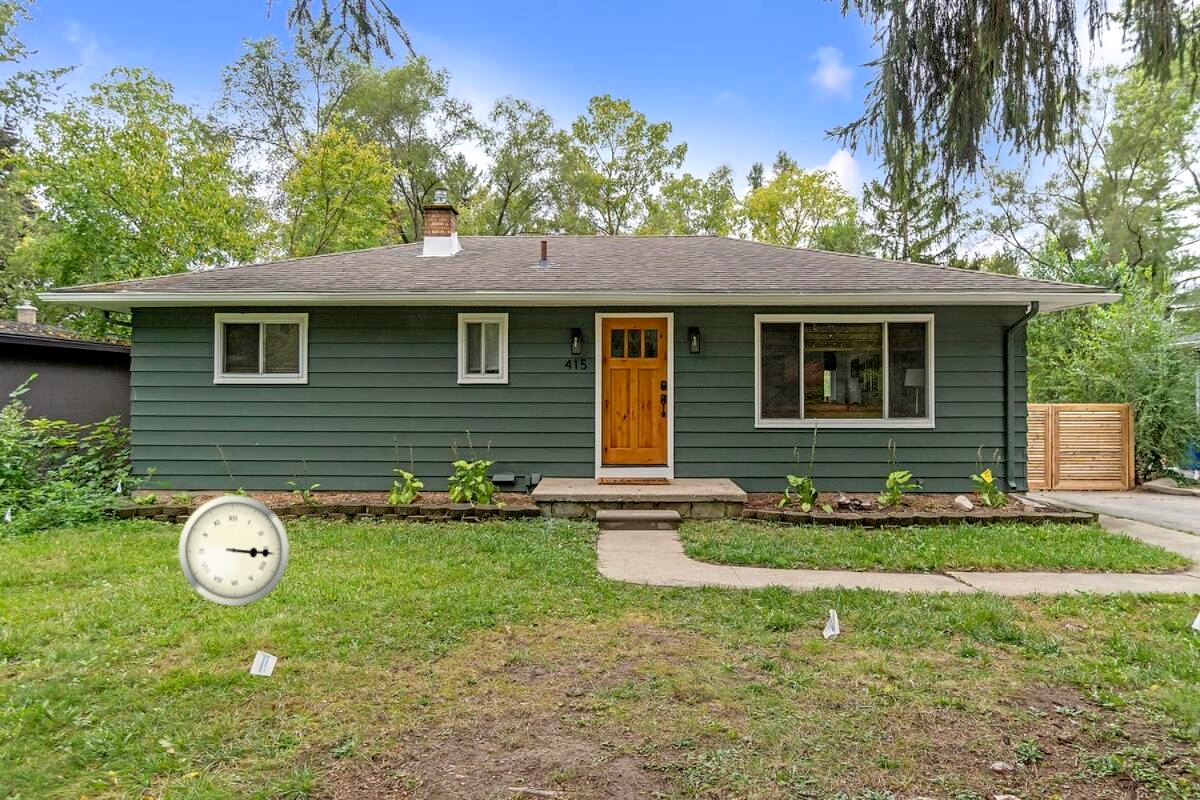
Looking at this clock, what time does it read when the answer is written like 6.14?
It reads 3.16
